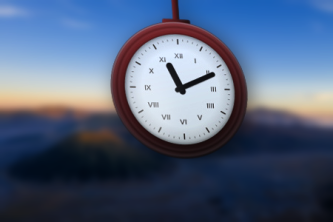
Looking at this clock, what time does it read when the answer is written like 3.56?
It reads 11.11
